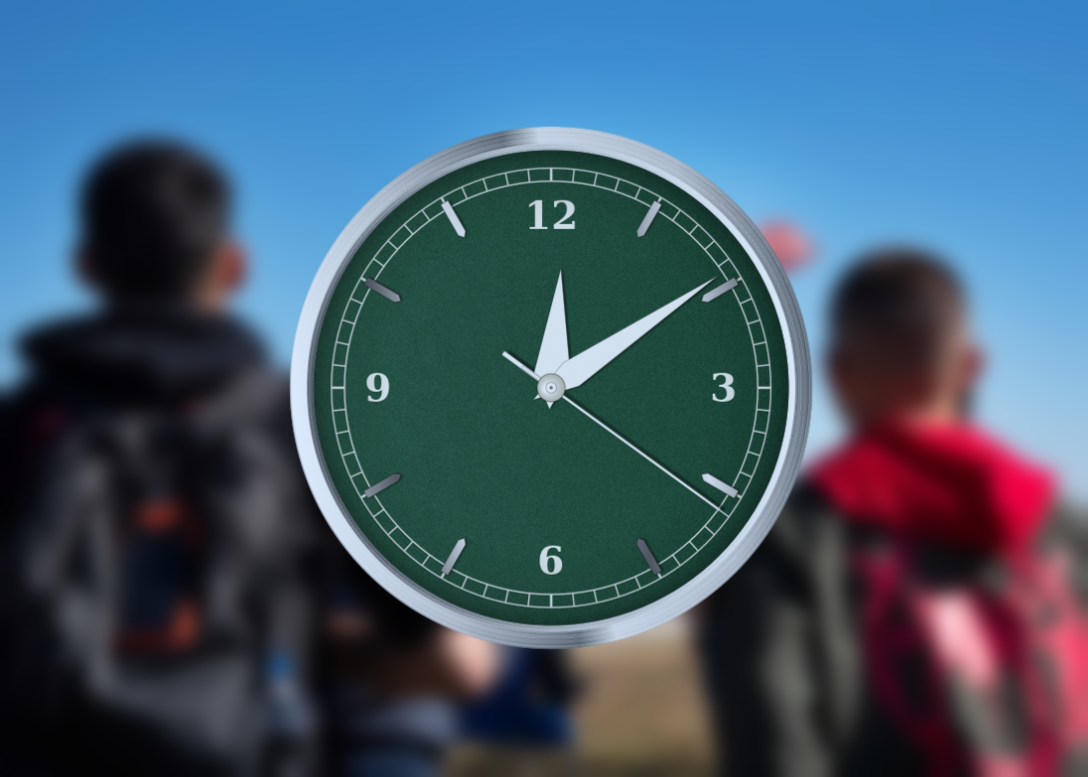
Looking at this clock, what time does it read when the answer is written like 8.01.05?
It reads 12.09.21
